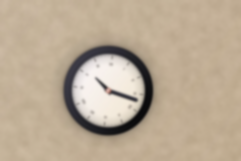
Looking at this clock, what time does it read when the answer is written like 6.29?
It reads 10.17
